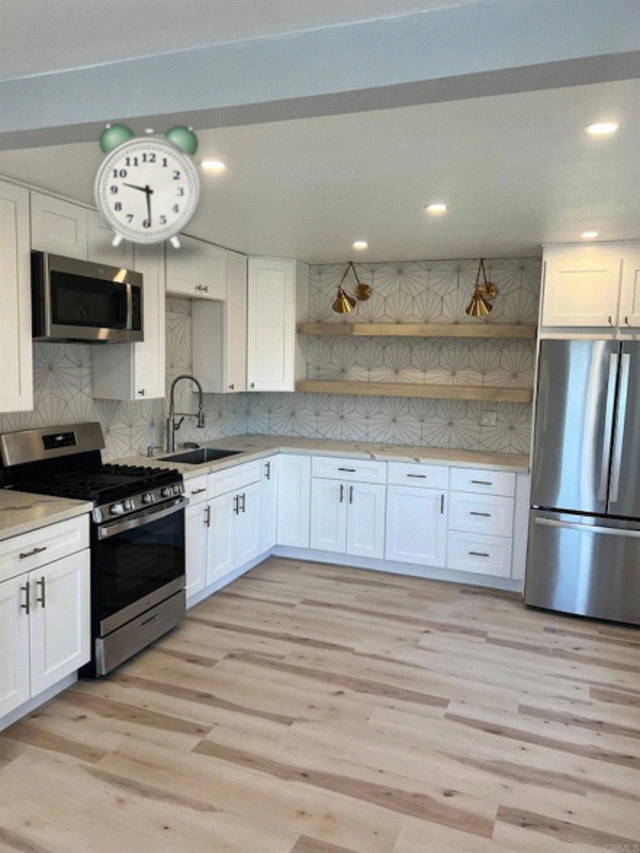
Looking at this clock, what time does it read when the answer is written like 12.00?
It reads 9.29
